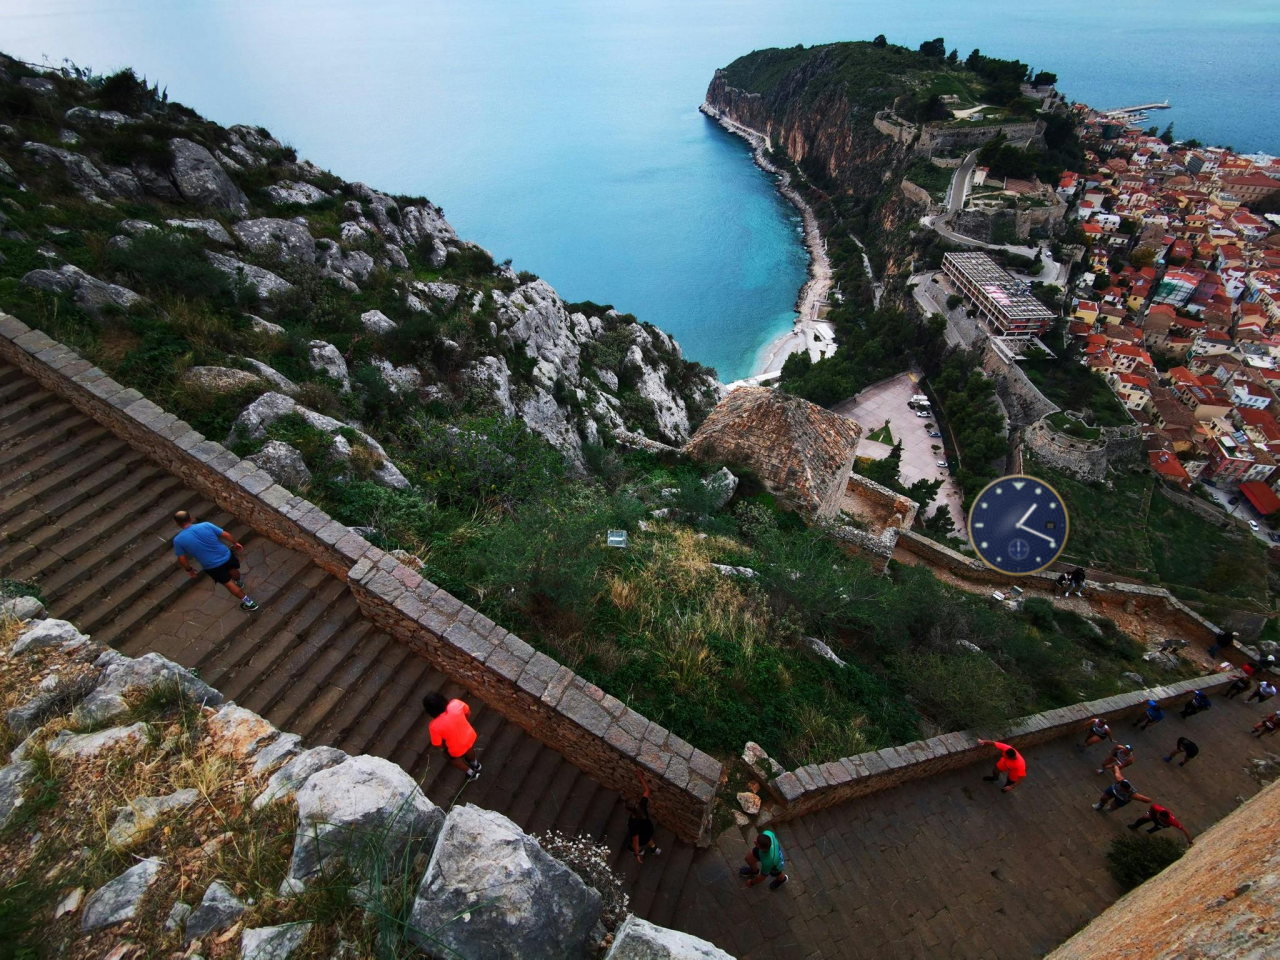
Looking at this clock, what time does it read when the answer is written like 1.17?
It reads 1.19
